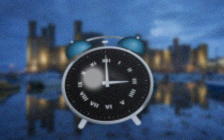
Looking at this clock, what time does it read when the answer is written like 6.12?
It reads 3.00
